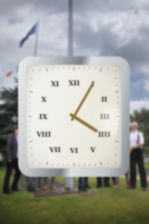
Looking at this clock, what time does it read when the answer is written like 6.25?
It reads 4.05
